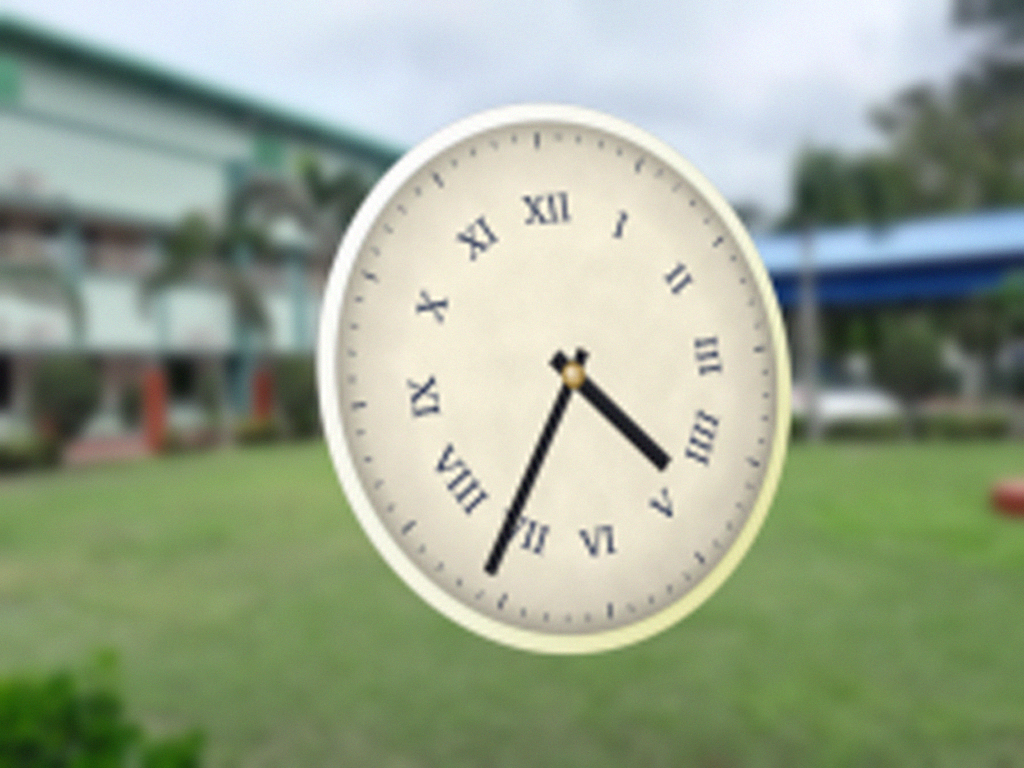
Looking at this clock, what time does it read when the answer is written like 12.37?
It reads 4.36
